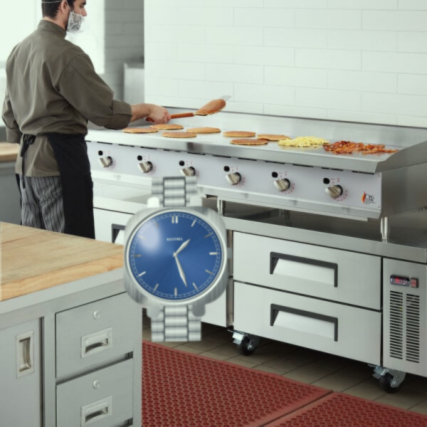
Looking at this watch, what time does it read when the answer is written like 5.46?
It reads 1.27
